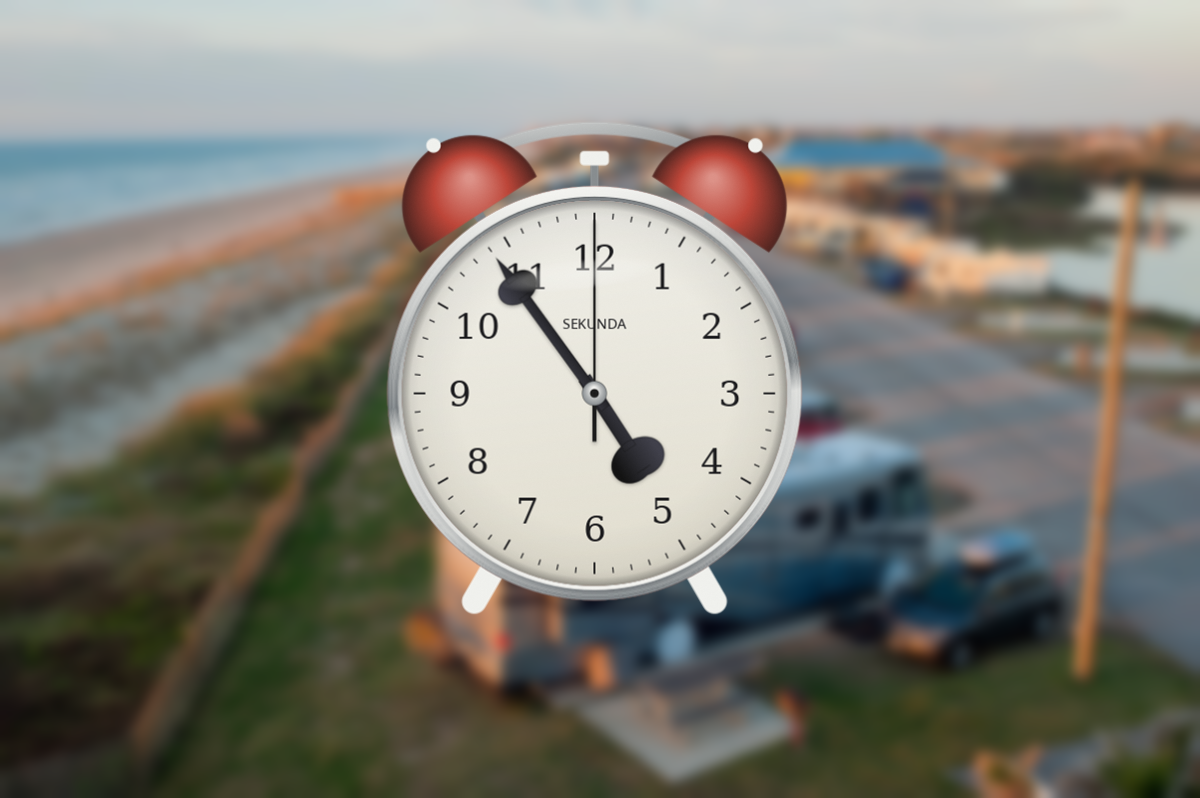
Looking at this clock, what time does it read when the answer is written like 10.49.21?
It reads 4.54.00
